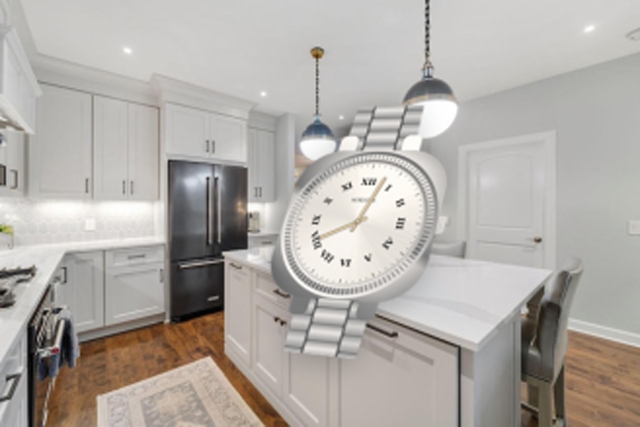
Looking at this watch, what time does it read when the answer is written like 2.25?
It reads 8.03
